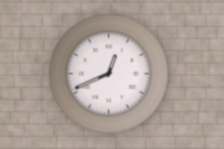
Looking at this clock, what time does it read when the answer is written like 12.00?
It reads 12.41
